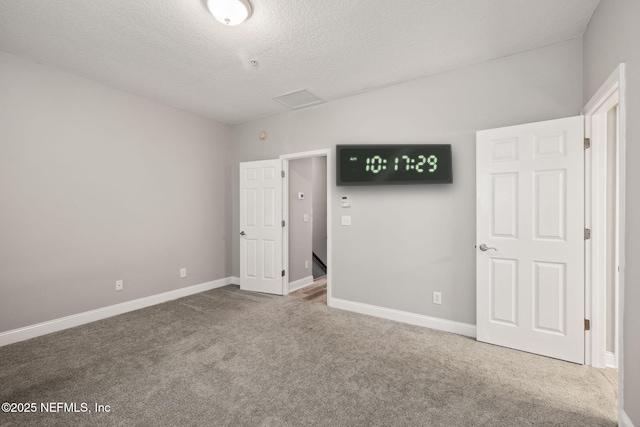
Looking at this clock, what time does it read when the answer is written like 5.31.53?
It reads 10.17.29
